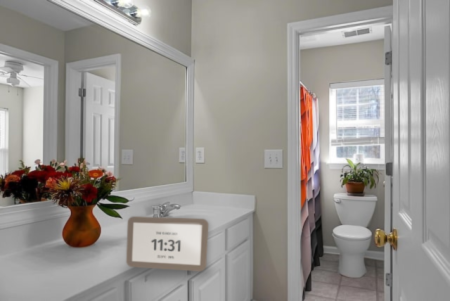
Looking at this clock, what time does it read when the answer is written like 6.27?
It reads 11.31
